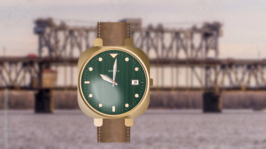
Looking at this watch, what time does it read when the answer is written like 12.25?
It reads 10.01
